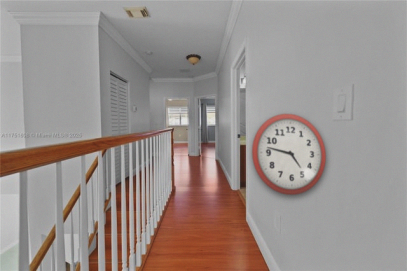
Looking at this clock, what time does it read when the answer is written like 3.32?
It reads 4.47
